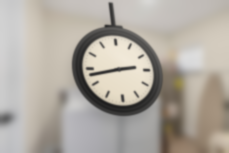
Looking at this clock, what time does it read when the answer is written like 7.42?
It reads 2.43
